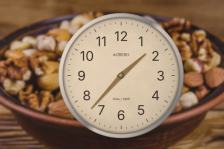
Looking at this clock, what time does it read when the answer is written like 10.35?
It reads 1.37
